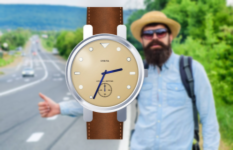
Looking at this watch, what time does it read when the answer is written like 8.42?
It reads 2.34
